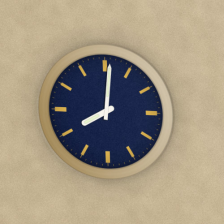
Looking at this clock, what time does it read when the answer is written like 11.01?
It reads 8.01
